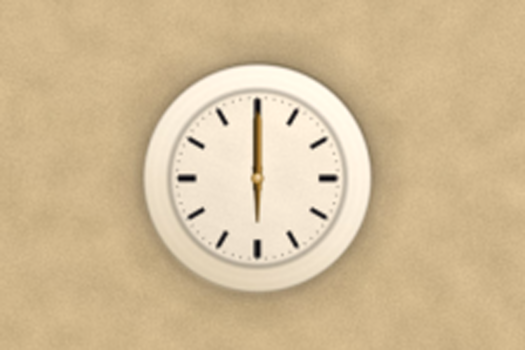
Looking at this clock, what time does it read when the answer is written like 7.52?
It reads 6.00
